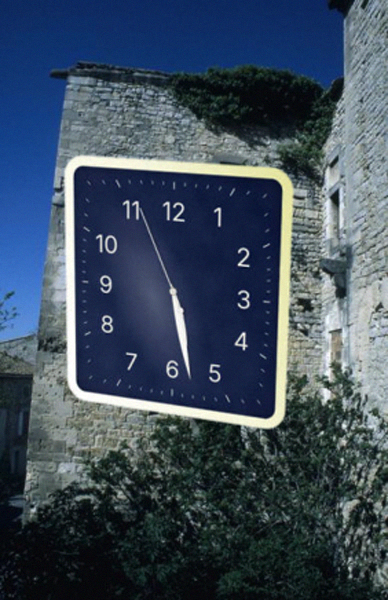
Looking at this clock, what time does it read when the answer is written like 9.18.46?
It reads 5.27.56
